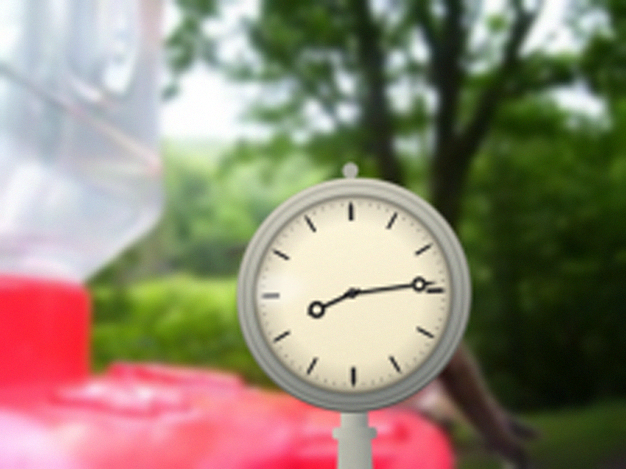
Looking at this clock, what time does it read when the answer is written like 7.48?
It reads 8.14
